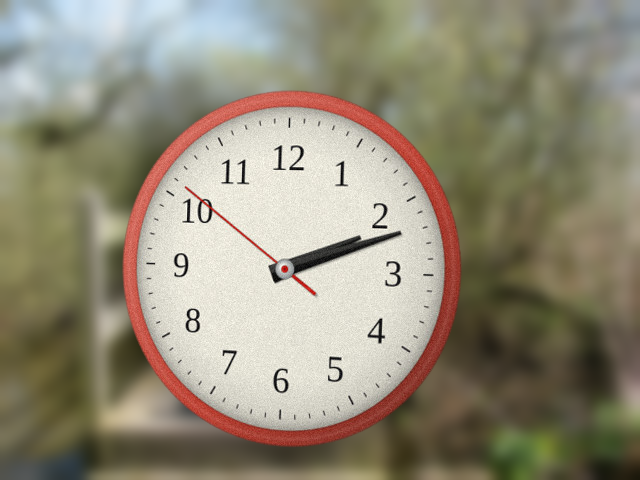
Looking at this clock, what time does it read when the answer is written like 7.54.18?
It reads 2.11.51
